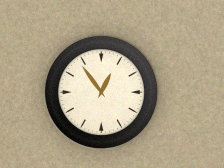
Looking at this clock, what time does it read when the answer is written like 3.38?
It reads 12.54
